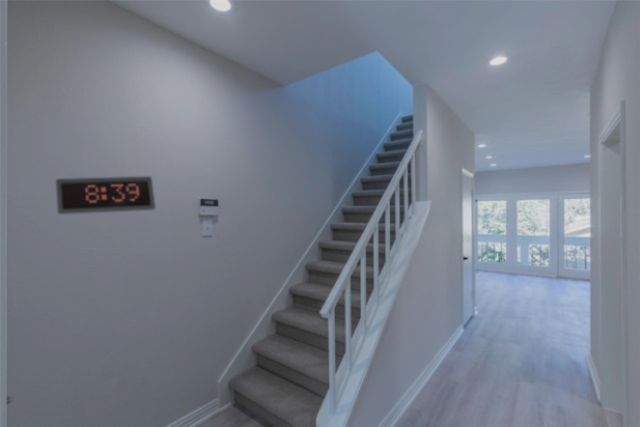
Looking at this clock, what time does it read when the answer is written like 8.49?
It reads 8.39
